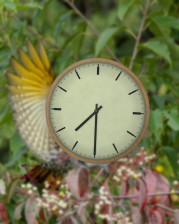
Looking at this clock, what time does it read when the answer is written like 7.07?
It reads 7.30
